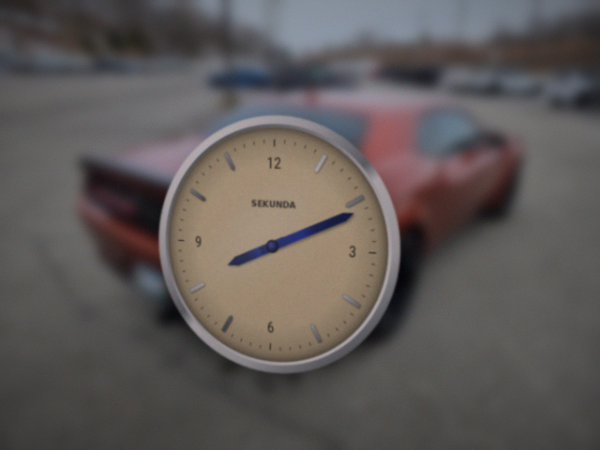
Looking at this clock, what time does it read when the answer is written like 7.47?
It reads 8.11
